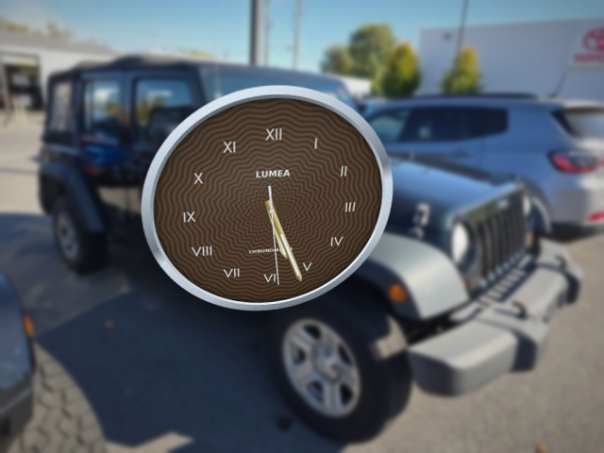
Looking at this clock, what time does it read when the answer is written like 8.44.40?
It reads 5.26.29
